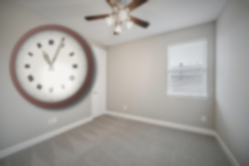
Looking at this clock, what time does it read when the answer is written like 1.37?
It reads 11.04
